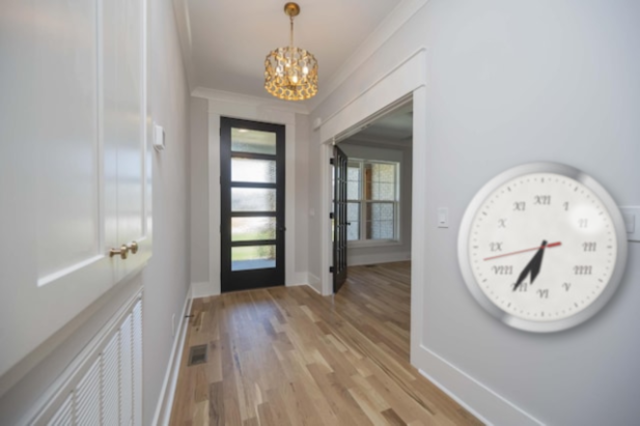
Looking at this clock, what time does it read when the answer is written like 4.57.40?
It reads 6.35.43
